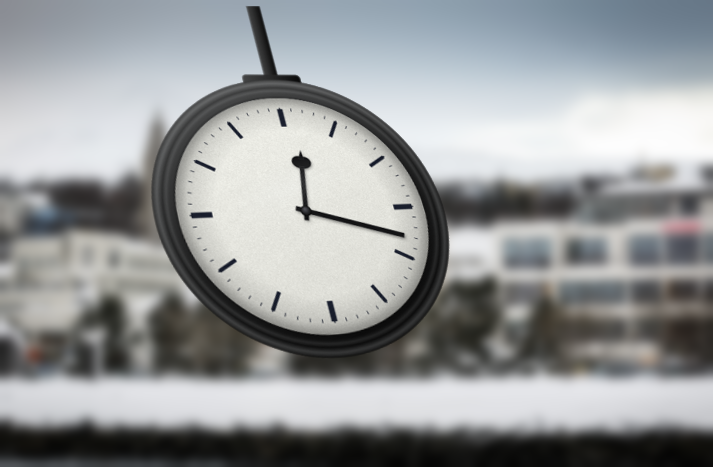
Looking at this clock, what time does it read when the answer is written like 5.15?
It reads 12.18
